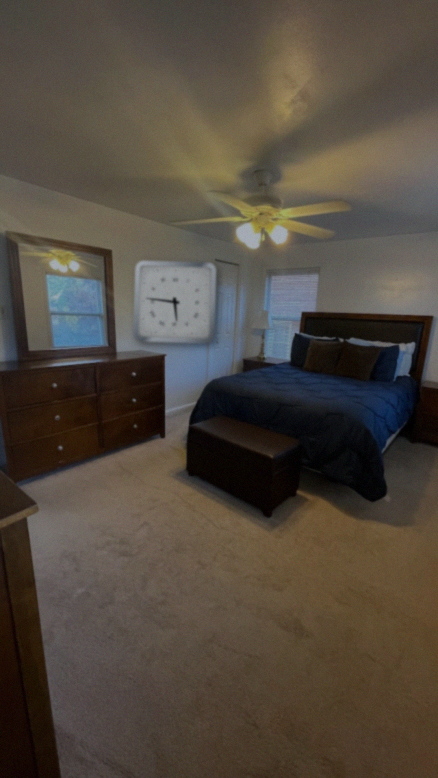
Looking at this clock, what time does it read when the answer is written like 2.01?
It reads 5.46
